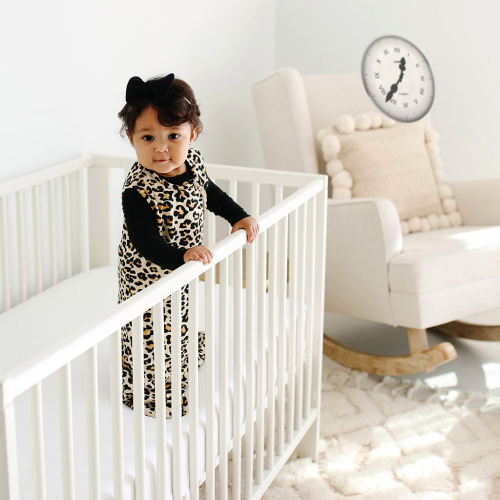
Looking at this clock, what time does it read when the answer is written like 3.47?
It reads 12.37
